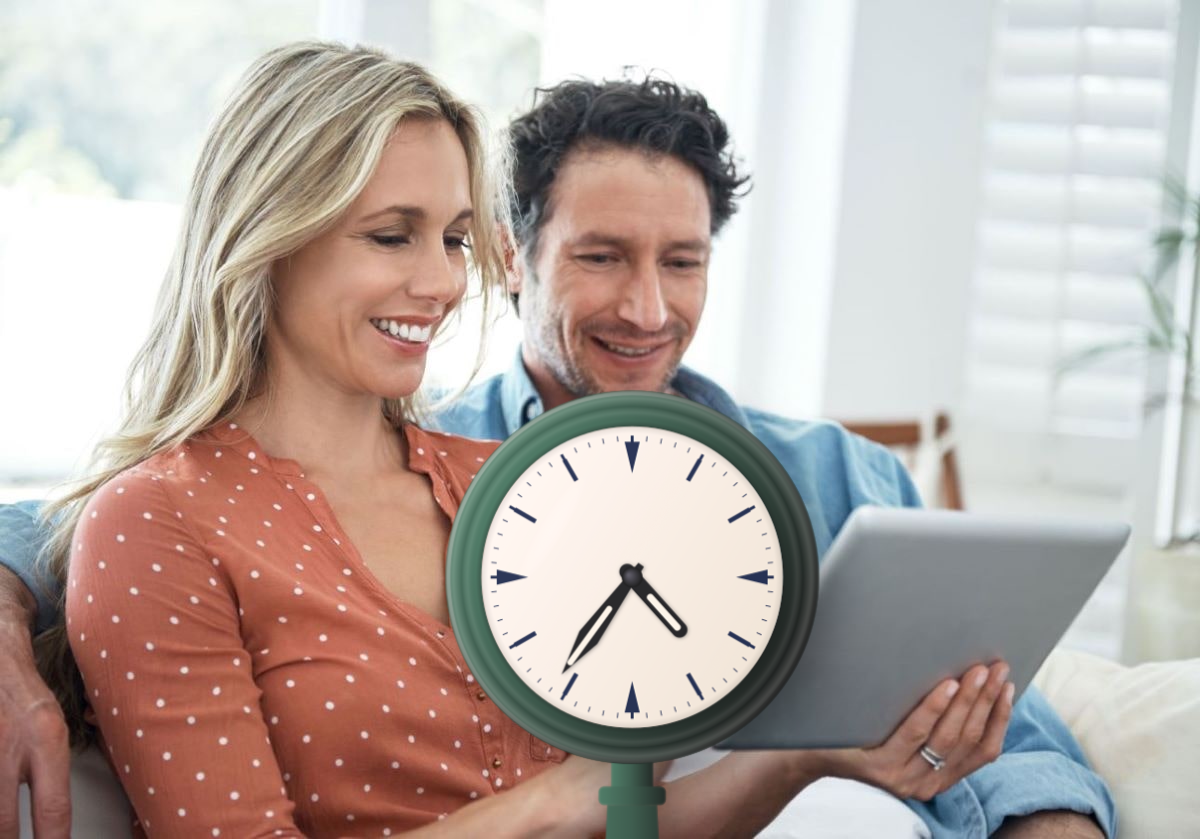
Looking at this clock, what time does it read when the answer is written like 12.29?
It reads 4.36
